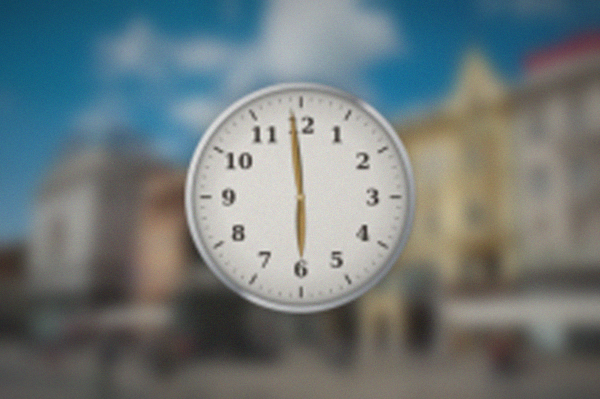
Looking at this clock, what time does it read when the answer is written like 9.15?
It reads 5.59
